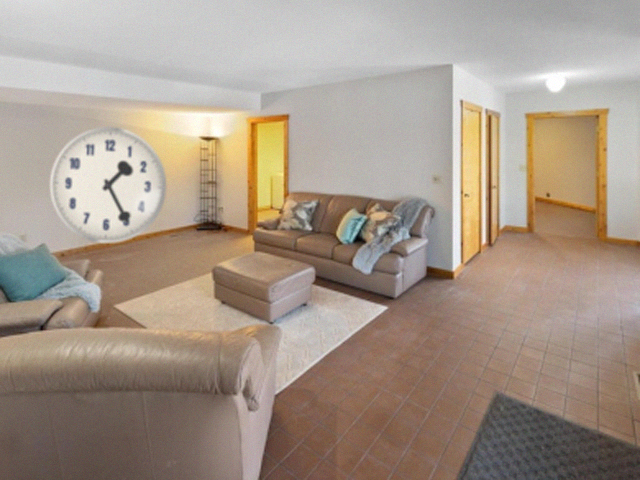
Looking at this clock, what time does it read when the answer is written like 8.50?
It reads 1.25
